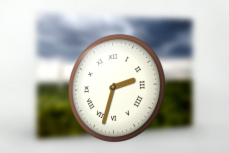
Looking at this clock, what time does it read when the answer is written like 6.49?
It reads 2.33
